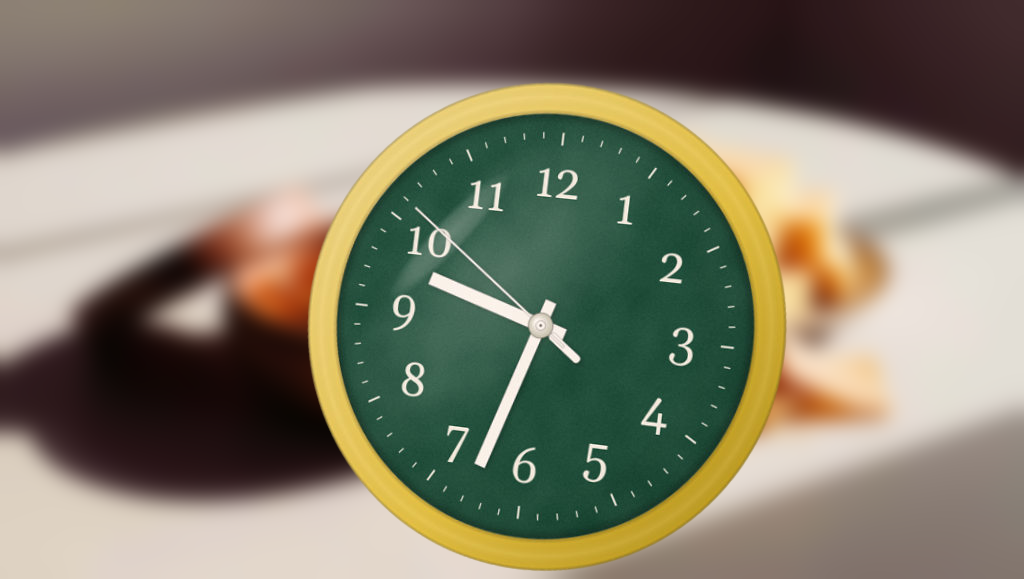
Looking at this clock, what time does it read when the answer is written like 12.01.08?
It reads 9.32.51
